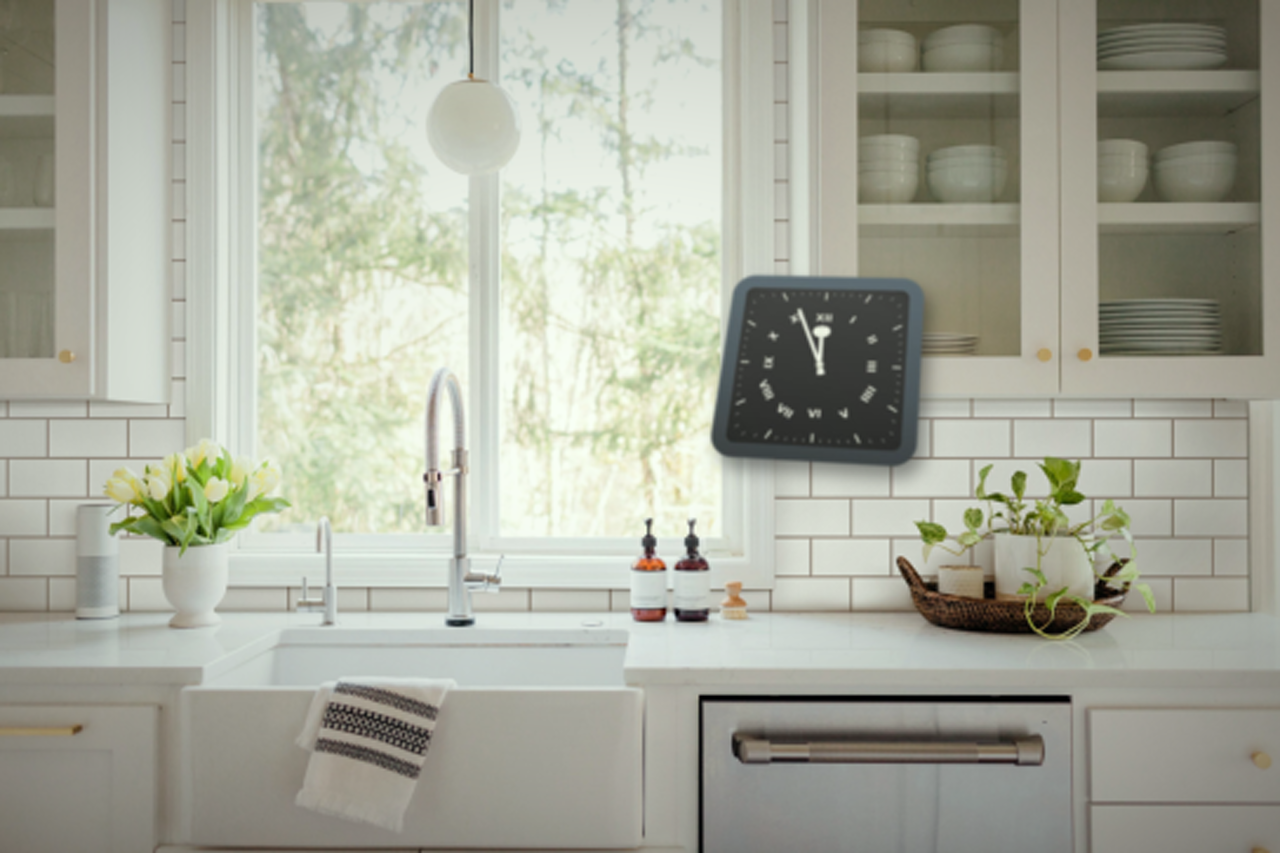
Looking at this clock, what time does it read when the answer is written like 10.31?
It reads 11.56
